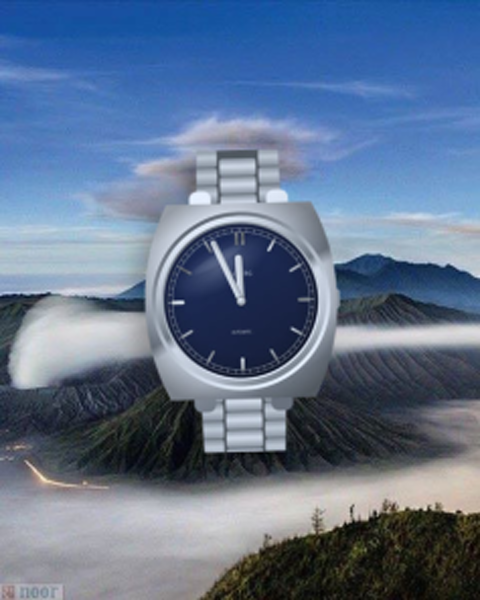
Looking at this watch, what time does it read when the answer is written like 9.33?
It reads 11.56
